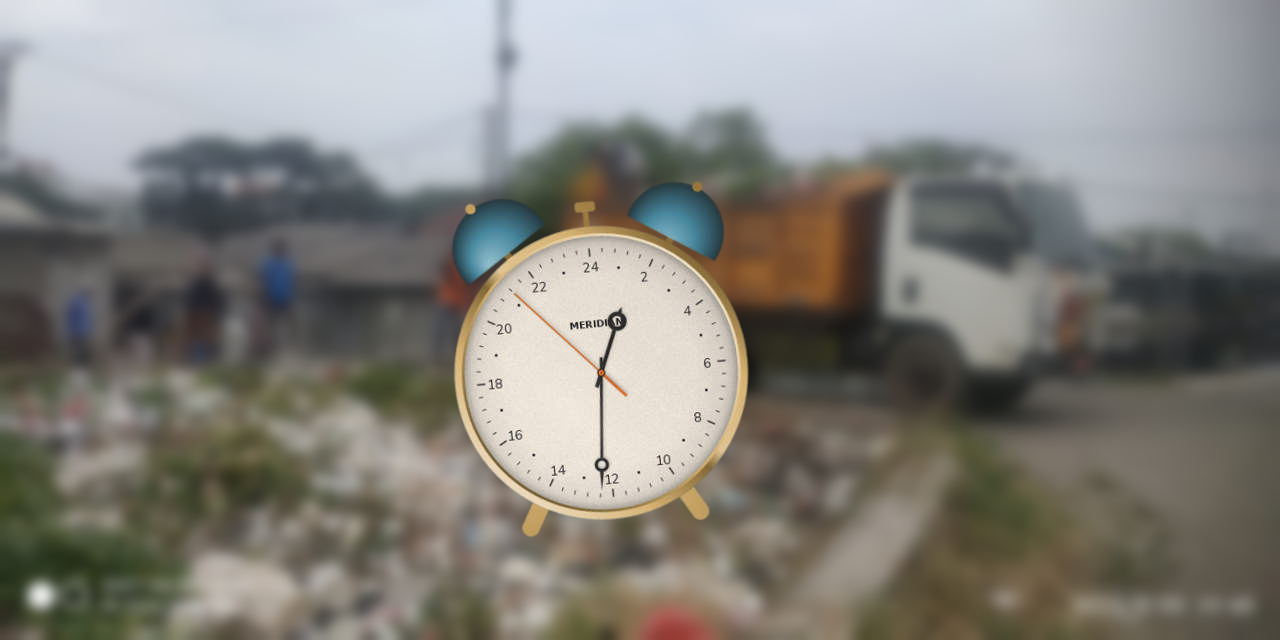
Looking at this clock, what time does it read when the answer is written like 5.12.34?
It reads 1.30.53
